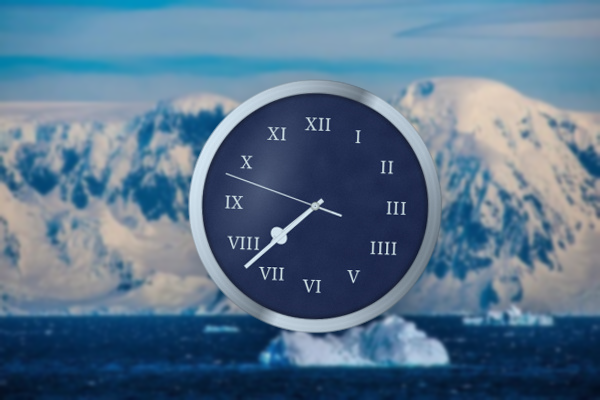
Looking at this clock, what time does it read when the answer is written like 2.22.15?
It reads 7.37.48
